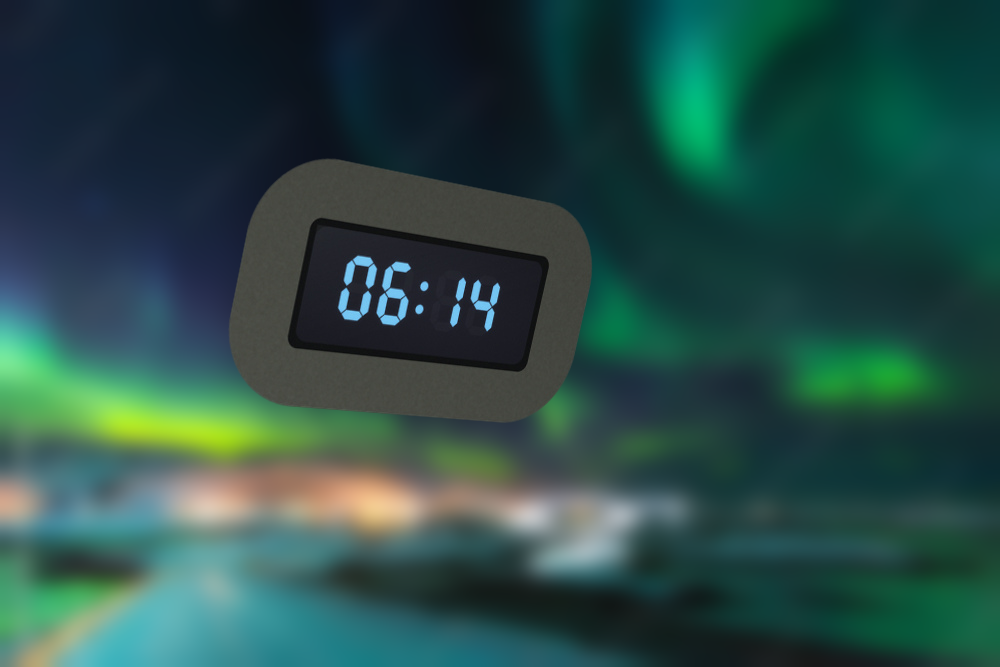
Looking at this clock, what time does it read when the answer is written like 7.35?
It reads 6.14
